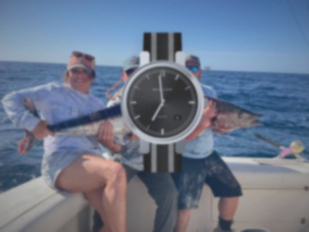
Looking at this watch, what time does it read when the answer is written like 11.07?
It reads 6.59
